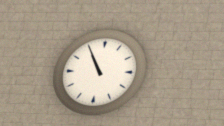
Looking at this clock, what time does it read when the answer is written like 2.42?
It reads 10.55
